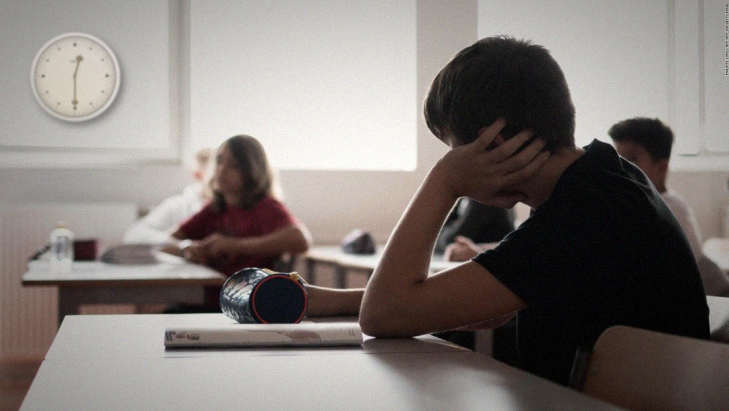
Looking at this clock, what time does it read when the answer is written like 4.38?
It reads 12.30
